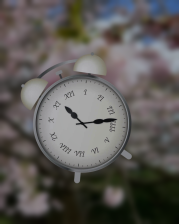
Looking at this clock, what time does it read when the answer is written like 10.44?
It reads 11.18
